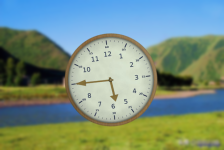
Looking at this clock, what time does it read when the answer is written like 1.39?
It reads 5.45
